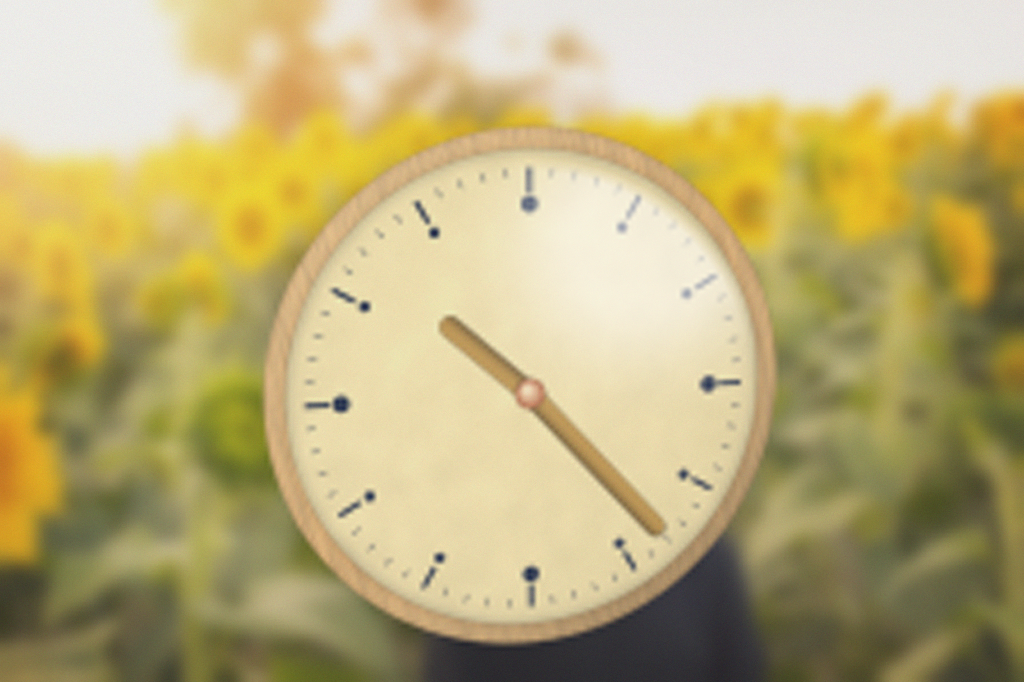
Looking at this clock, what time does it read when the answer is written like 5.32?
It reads 10.23
